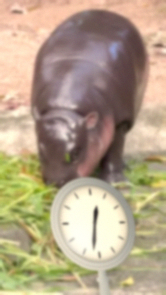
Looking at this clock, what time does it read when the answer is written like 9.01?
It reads 12.32
